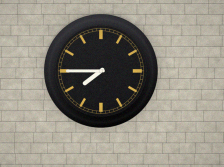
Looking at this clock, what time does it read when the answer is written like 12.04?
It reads 7.45
